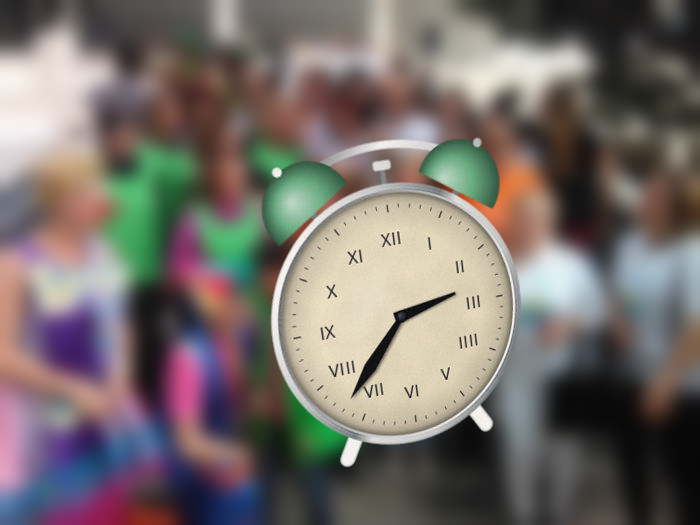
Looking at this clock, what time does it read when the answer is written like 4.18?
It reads 2.37
